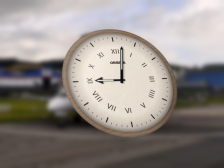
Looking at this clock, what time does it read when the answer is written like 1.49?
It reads 9.02
